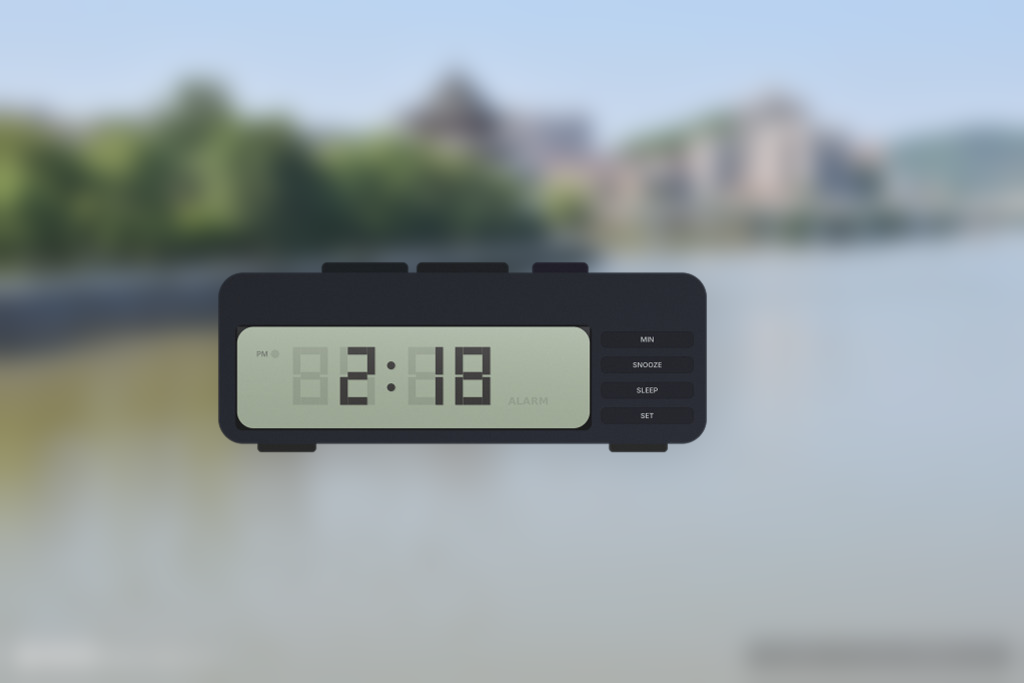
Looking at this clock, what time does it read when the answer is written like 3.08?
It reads 2.18
